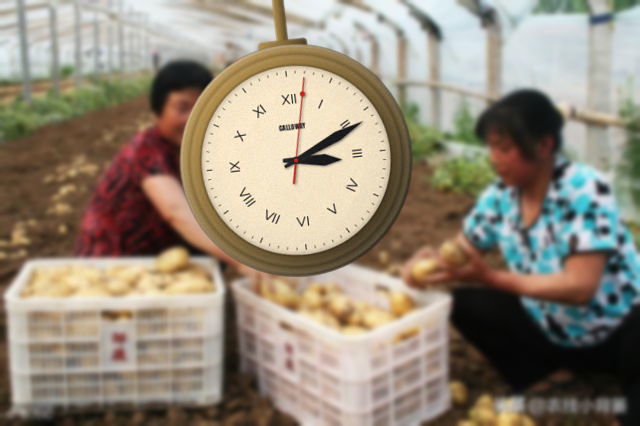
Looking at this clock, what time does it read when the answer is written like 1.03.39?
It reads 3.11.02
